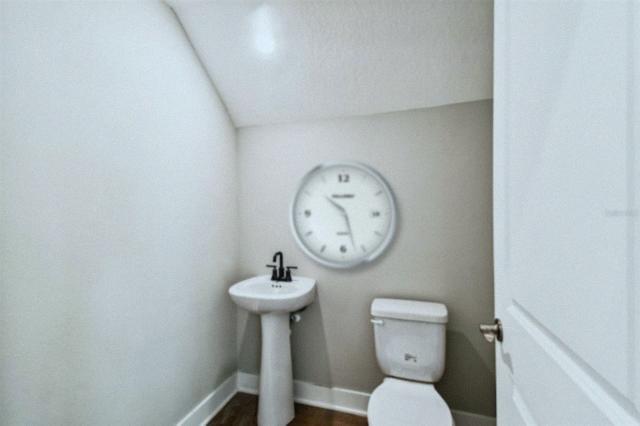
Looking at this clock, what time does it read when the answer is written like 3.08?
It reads 10.27
